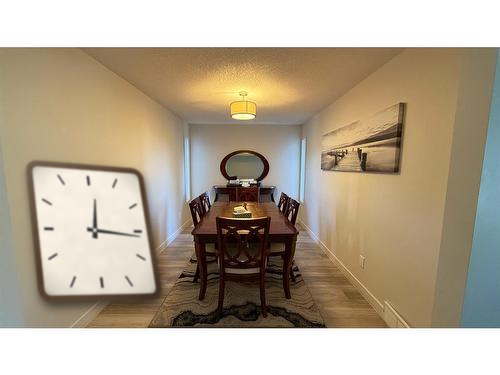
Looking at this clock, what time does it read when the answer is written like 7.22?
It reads 12.16
